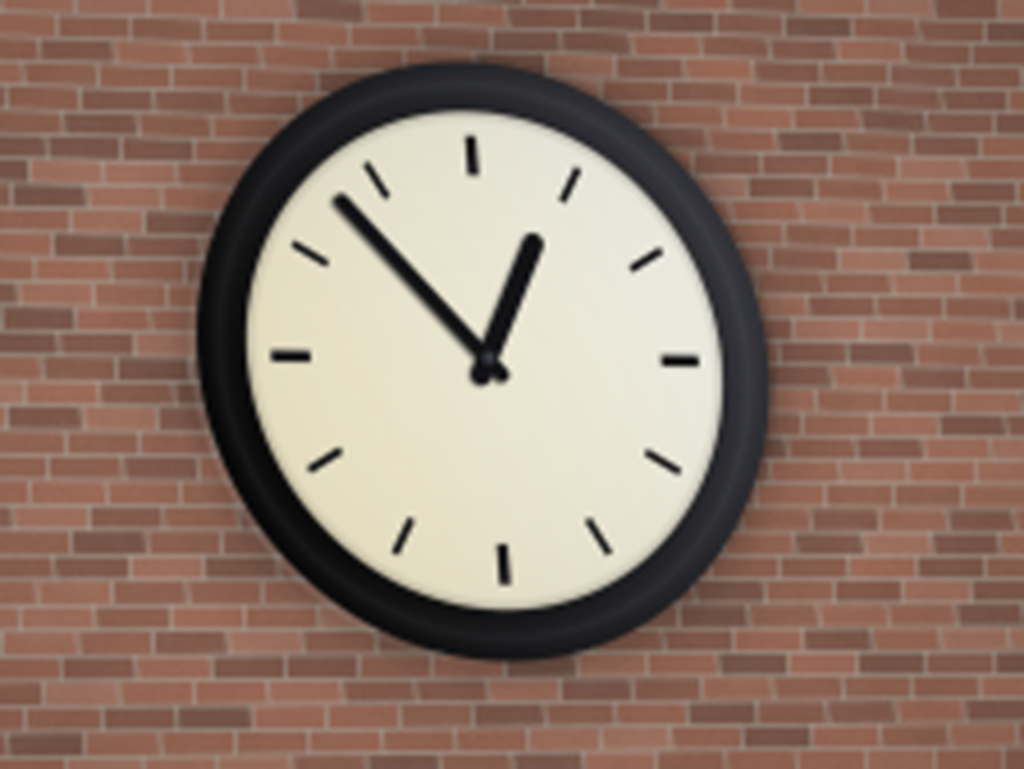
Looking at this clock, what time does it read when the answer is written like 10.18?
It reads 12.53
